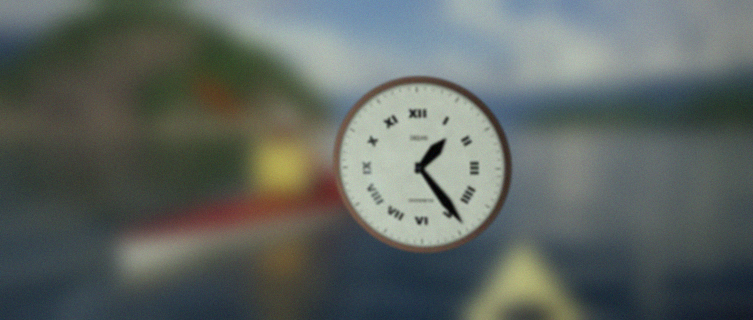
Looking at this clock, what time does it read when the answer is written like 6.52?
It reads 1.24
